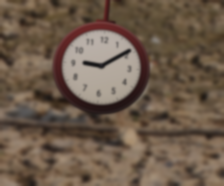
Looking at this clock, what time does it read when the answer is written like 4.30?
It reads 9.09
